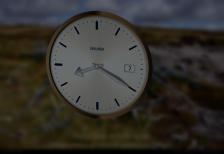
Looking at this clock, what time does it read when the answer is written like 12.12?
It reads 8.20
